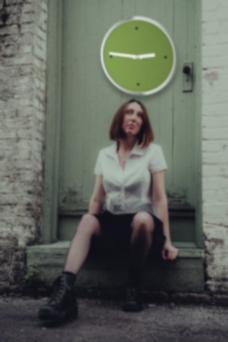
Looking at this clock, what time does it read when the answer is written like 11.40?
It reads 2.46
